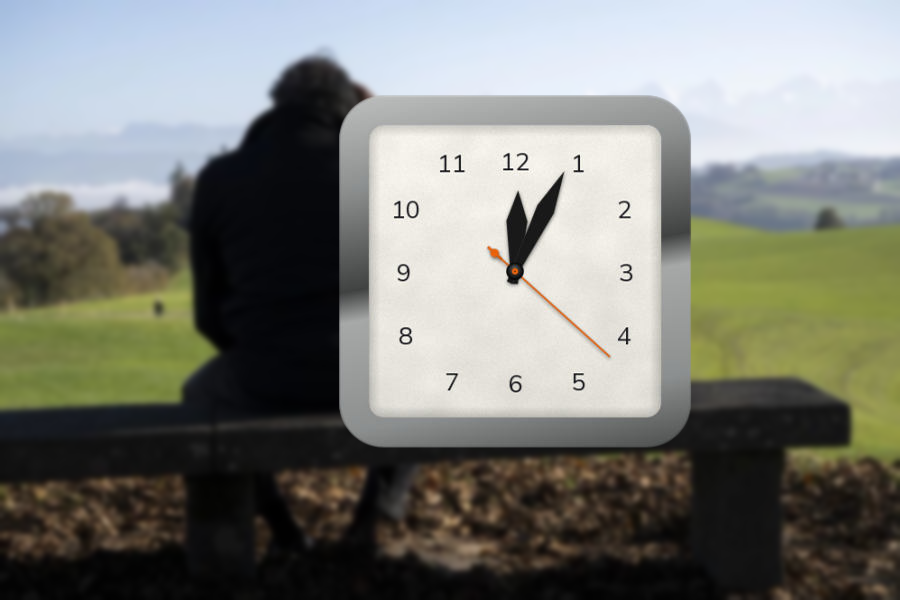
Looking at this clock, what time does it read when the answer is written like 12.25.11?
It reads 12.04.22
